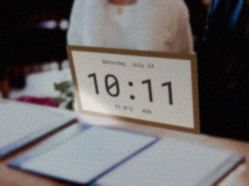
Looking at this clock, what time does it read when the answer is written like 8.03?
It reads 10.11
